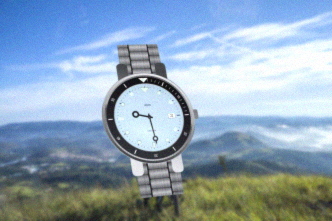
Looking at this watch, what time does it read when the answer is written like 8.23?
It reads 9.29
